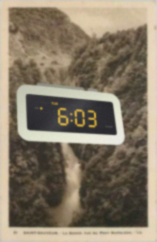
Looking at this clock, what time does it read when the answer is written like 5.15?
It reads 6.03
